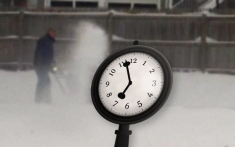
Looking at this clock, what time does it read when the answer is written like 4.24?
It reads 6.57
